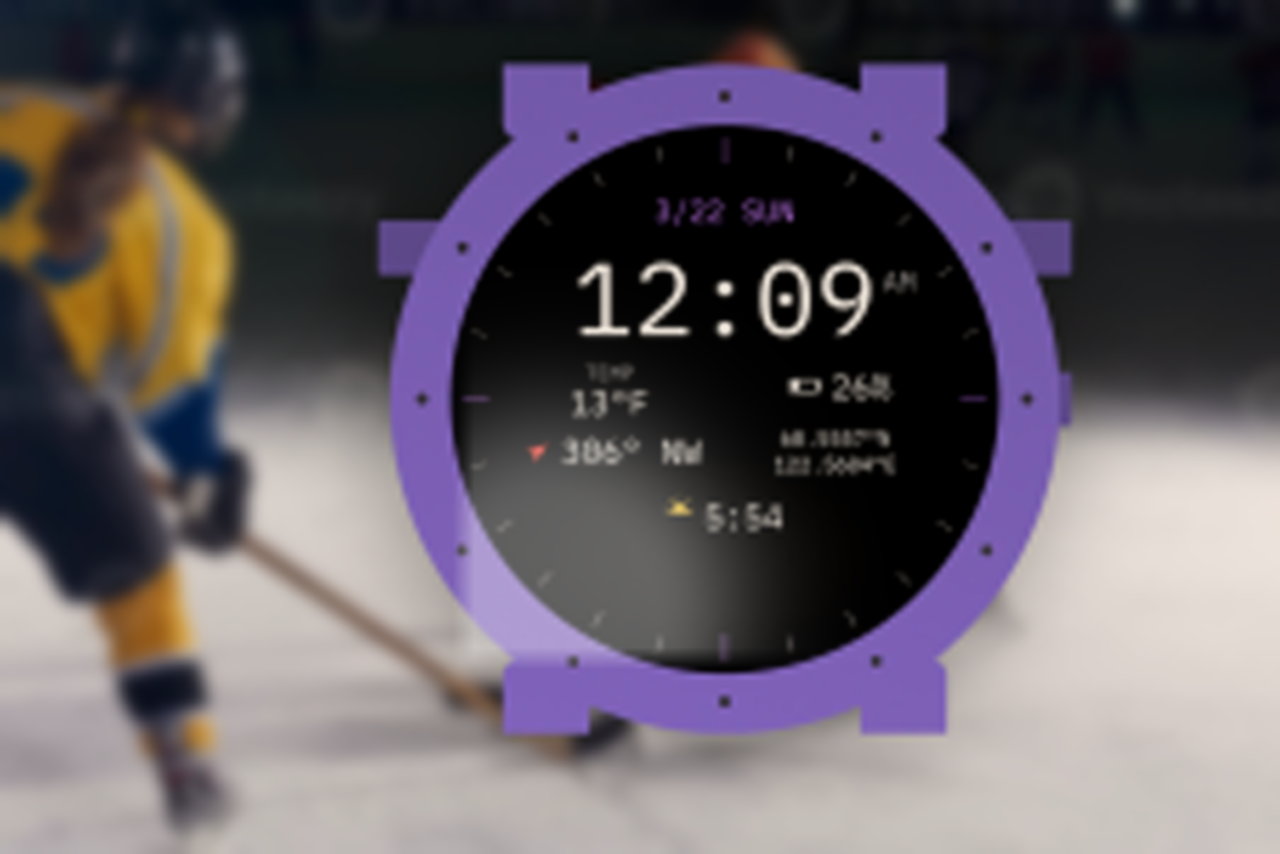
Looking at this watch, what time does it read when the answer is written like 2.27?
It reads 12.09
